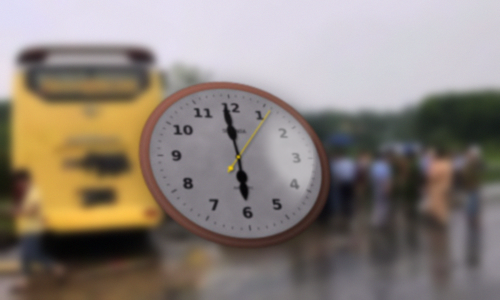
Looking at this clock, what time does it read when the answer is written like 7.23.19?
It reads 5.59.06
